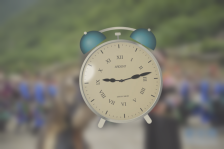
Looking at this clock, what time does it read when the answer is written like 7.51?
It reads 9.13
